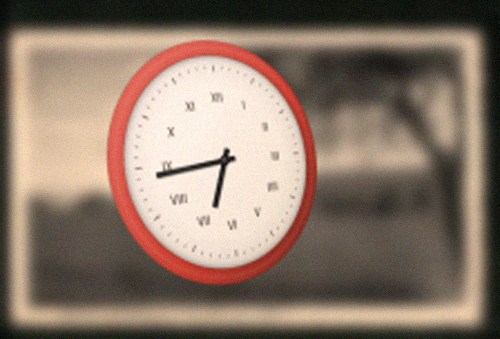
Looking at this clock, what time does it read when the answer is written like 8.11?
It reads 6.44
